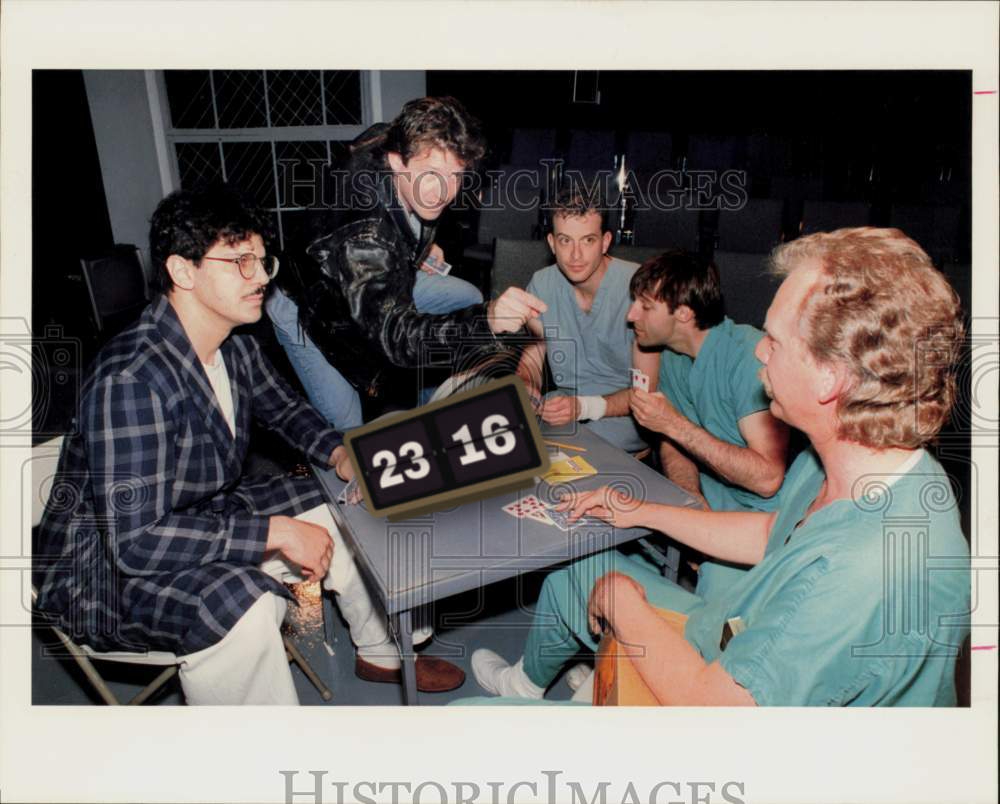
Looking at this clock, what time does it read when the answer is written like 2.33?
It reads 23.16
